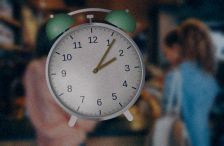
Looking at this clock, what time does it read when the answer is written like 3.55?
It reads 2.06
